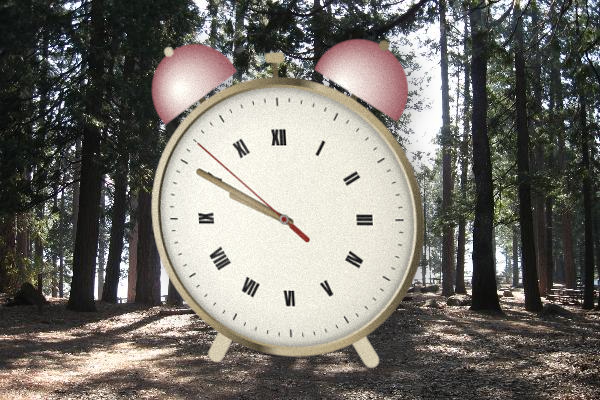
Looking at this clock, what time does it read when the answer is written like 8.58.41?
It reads 9.49.52
